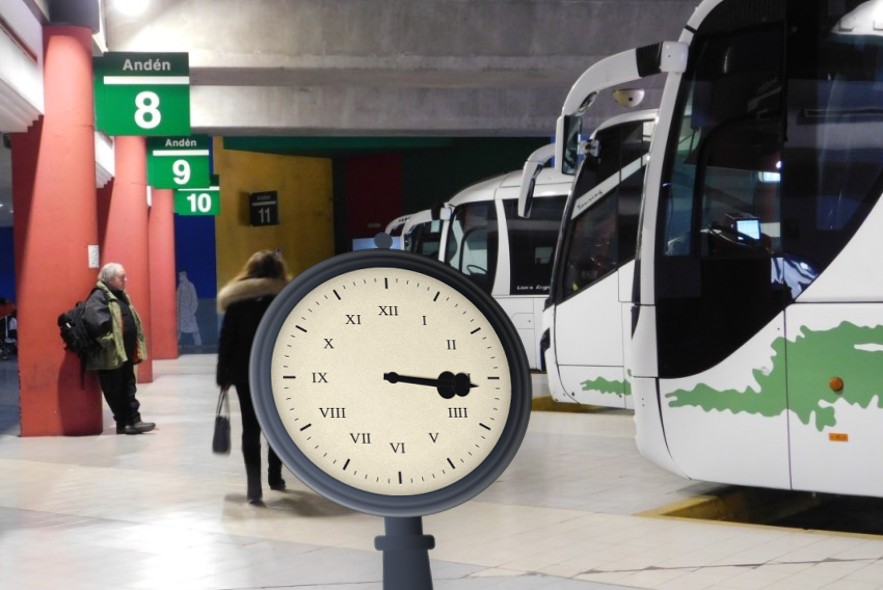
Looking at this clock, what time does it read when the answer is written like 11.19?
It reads 3.16
